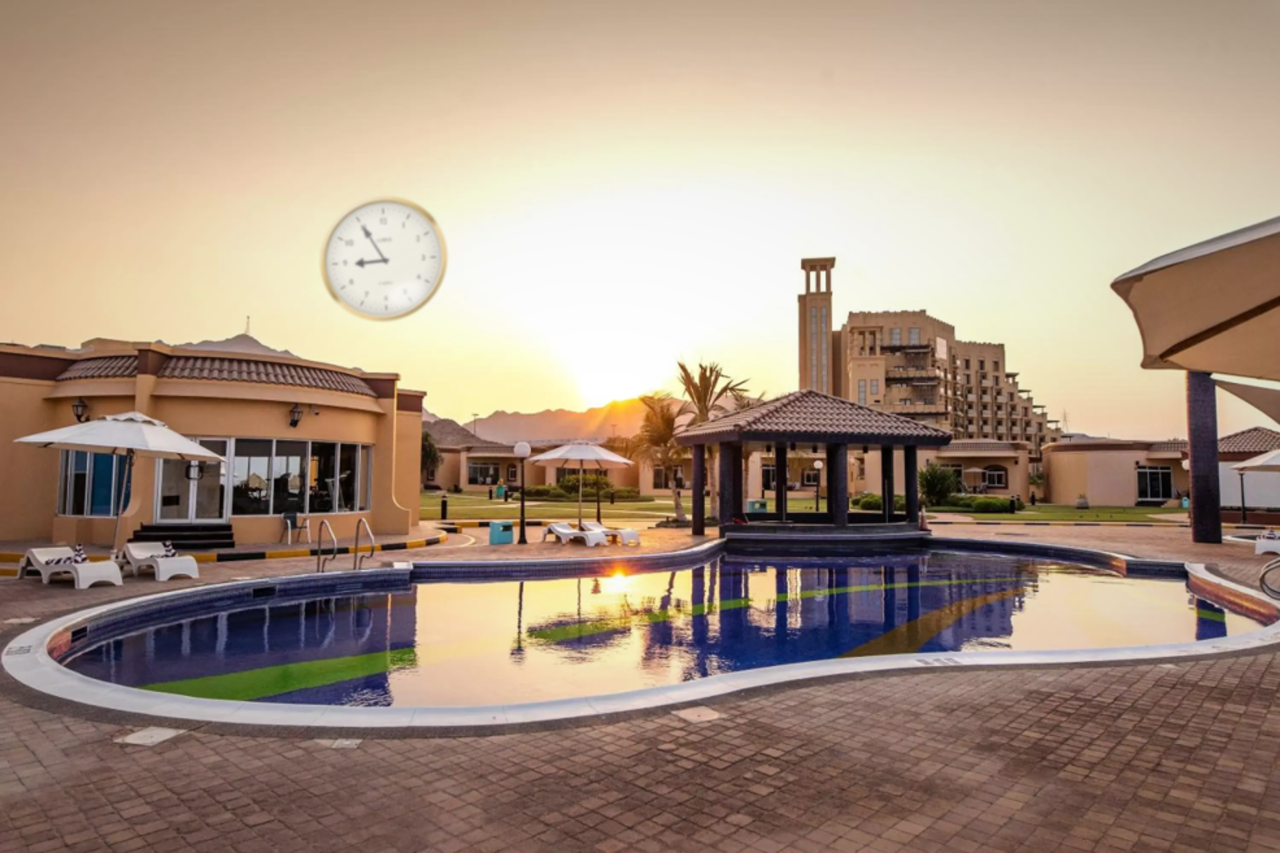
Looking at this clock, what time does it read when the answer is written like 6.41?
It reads 8.55
